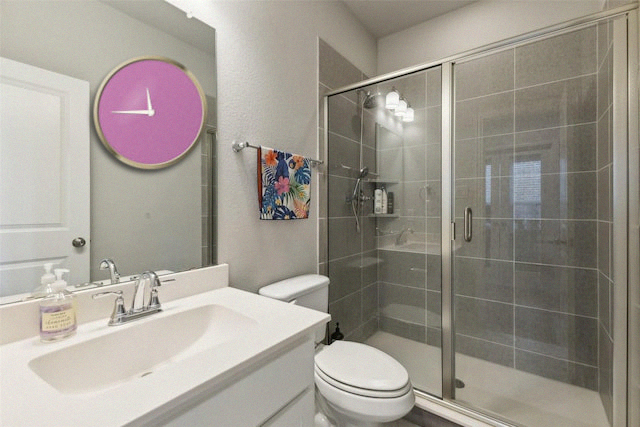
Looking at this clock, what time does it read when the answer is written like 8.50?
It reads 11.45
